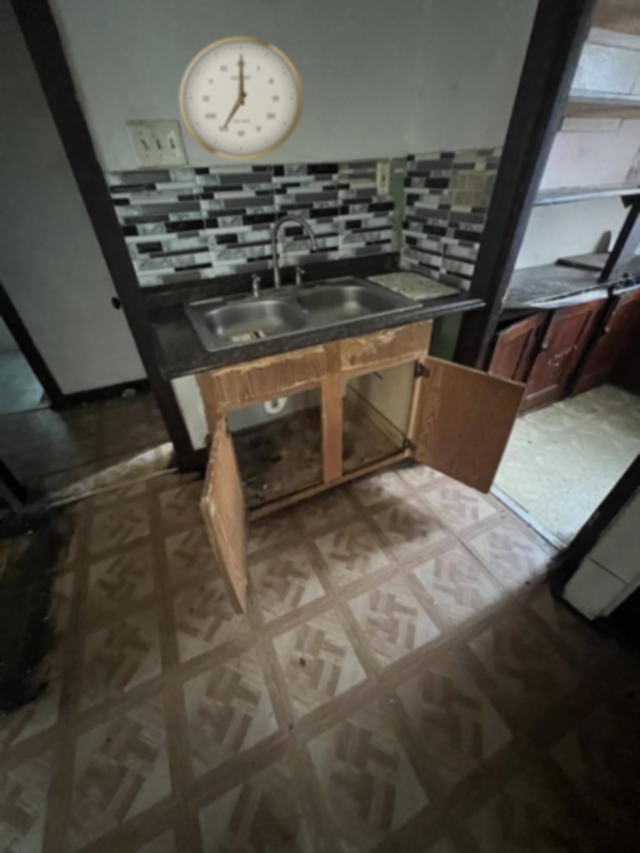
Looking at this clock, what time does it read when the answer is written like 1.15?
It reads 7.00
